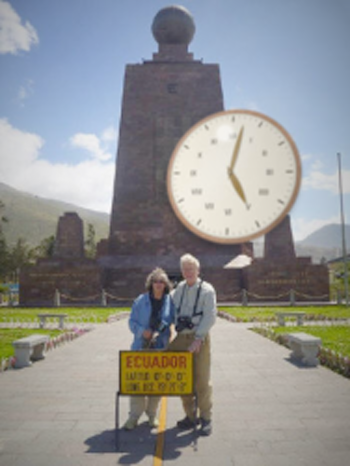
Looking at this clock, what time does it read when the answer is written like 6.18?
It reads 5.02
